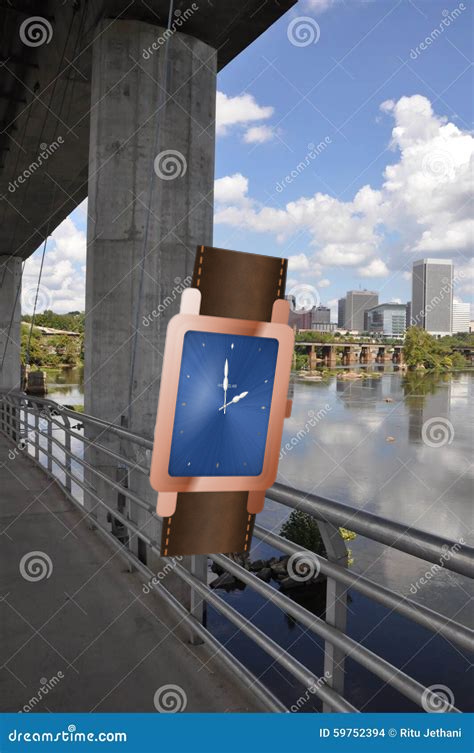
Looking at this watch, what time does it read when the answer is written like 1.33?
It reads 1.59
